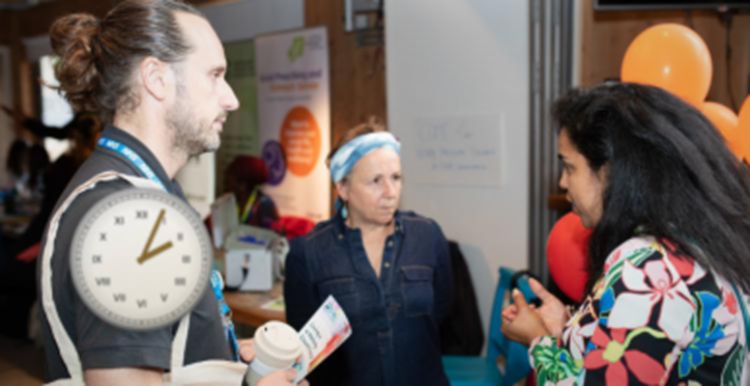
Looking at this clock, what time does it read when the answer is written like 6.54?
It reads 2.04
